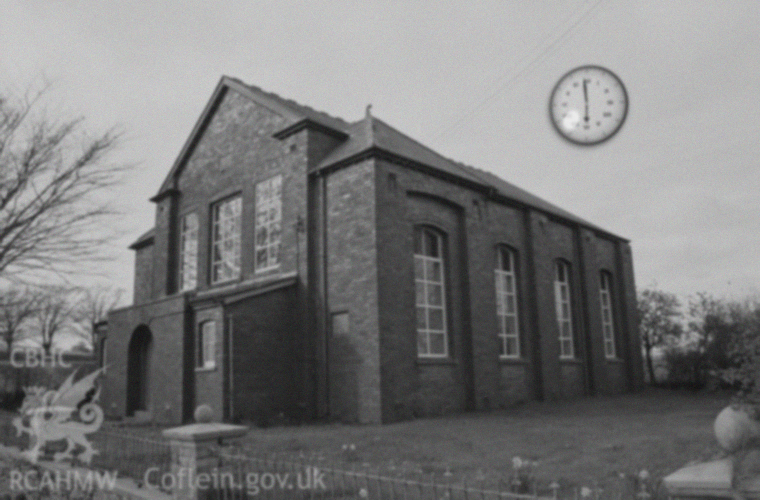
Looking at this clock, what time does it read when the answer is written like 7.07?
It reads 5.59
